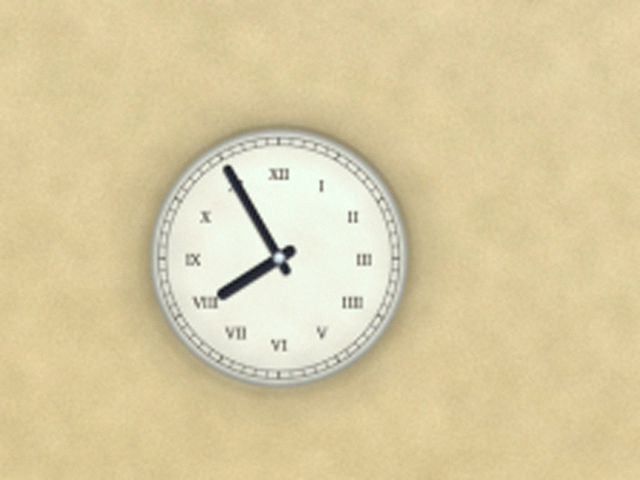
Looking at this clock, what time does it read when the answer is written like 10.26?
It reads 7.55
